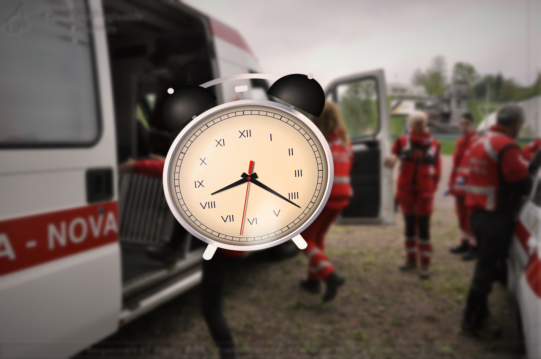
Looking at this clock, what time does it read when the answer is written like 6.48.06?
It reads 8.21.32
